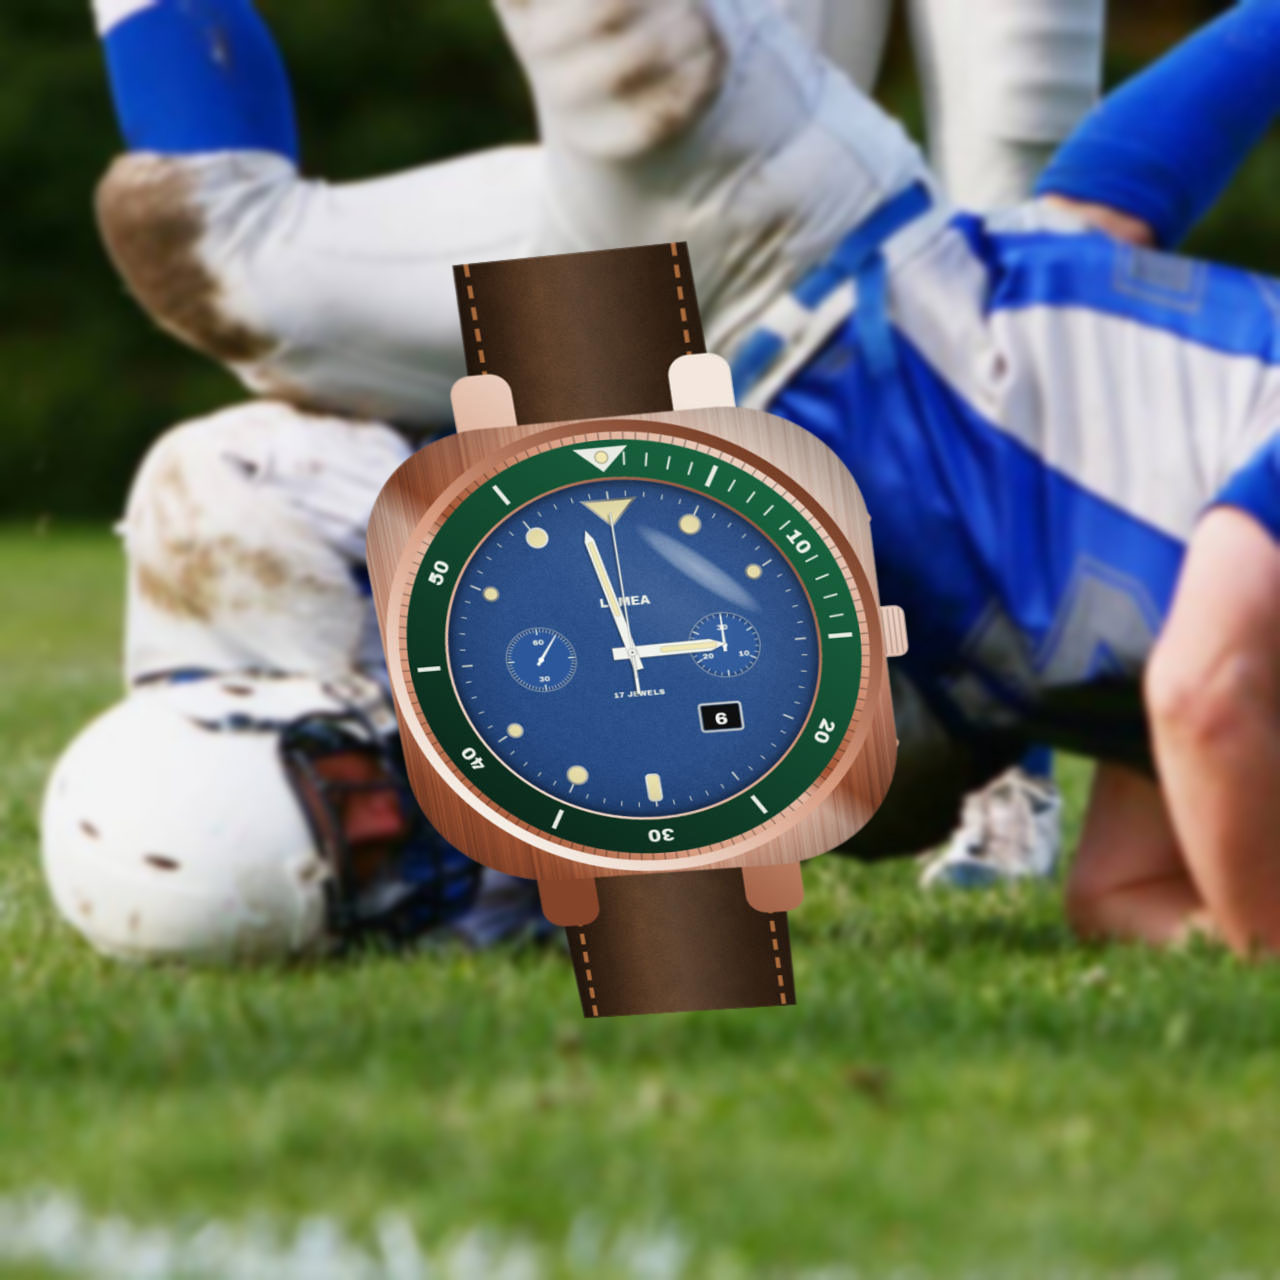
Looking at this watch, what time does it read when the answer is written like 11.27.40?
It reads 2.58.06
